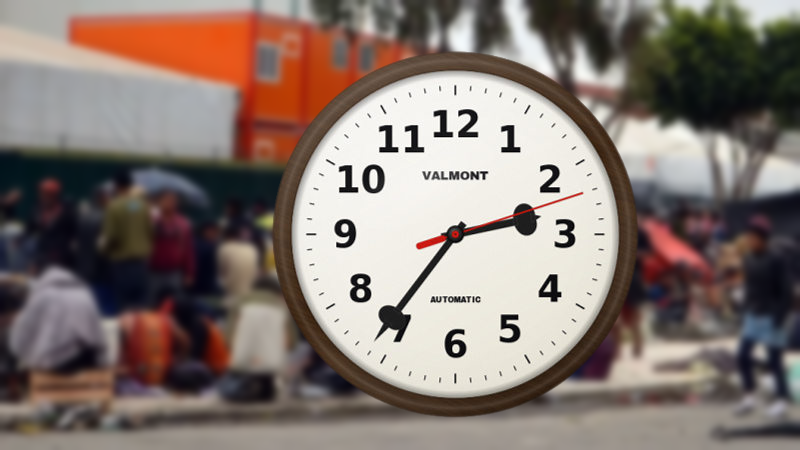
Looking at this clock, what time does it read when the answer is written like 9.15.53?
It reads 2.36.12
